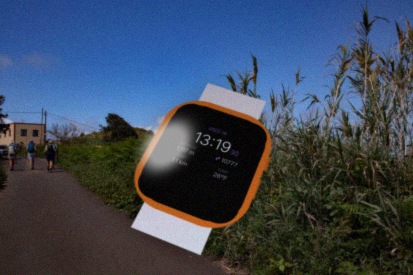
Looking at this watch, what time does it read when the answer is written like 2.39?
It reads 13.19
